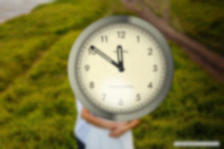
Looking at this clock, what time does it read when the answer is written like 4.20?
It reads 11.51
